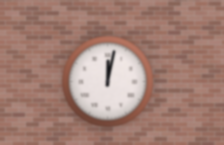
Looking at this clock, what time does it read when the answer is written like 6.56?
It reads 12.02
